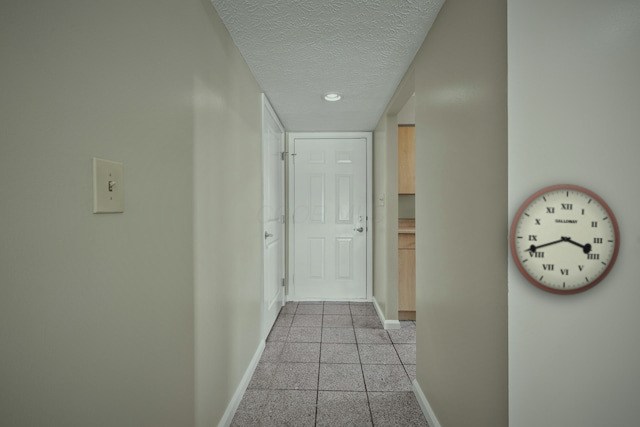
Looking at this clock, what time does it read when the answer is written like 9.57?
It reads 3.42
